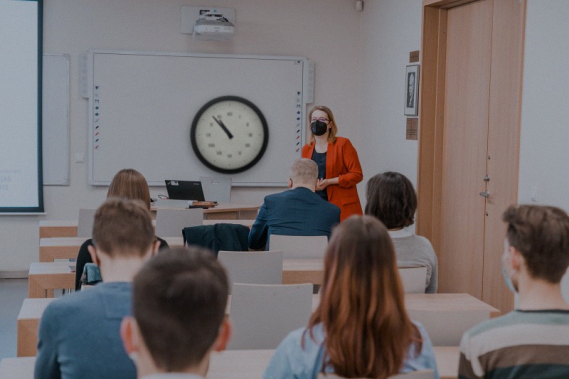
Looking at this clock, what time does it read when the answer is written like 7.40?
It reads 10.53
